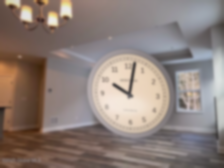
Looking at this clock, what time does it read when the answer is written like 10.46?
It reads 10.02
